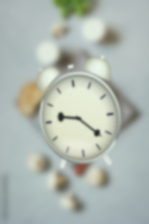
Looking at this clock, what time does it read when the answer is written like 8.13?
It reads 9.22
